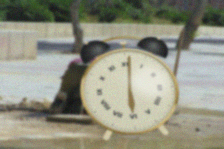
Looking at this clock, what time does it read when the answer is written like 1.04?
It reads 6.01
